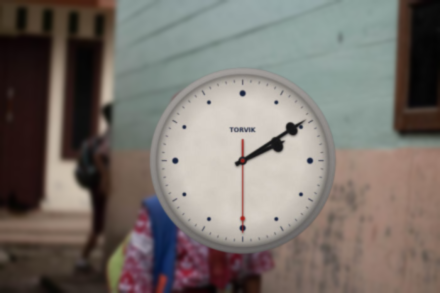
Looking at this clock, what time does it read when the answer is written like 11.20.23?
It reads 2.09.30
